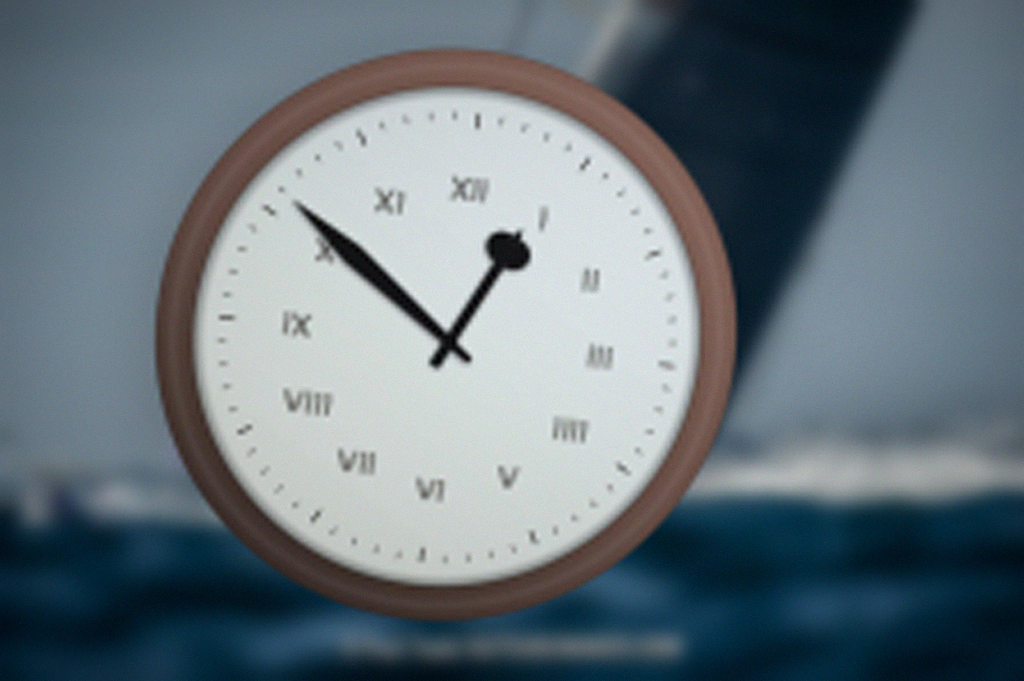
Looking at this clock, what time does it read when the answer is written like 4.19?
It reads 12.51
